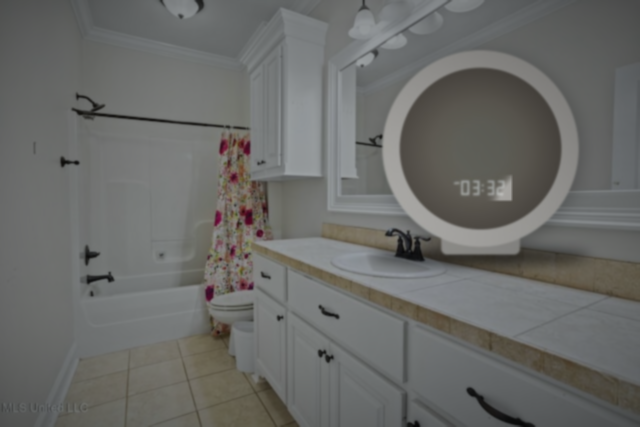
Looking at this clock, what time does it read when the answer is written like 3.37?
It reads 3.32
